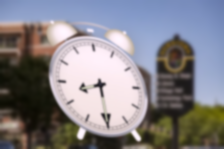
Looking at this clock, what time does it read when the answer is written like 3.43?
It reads 8.30
